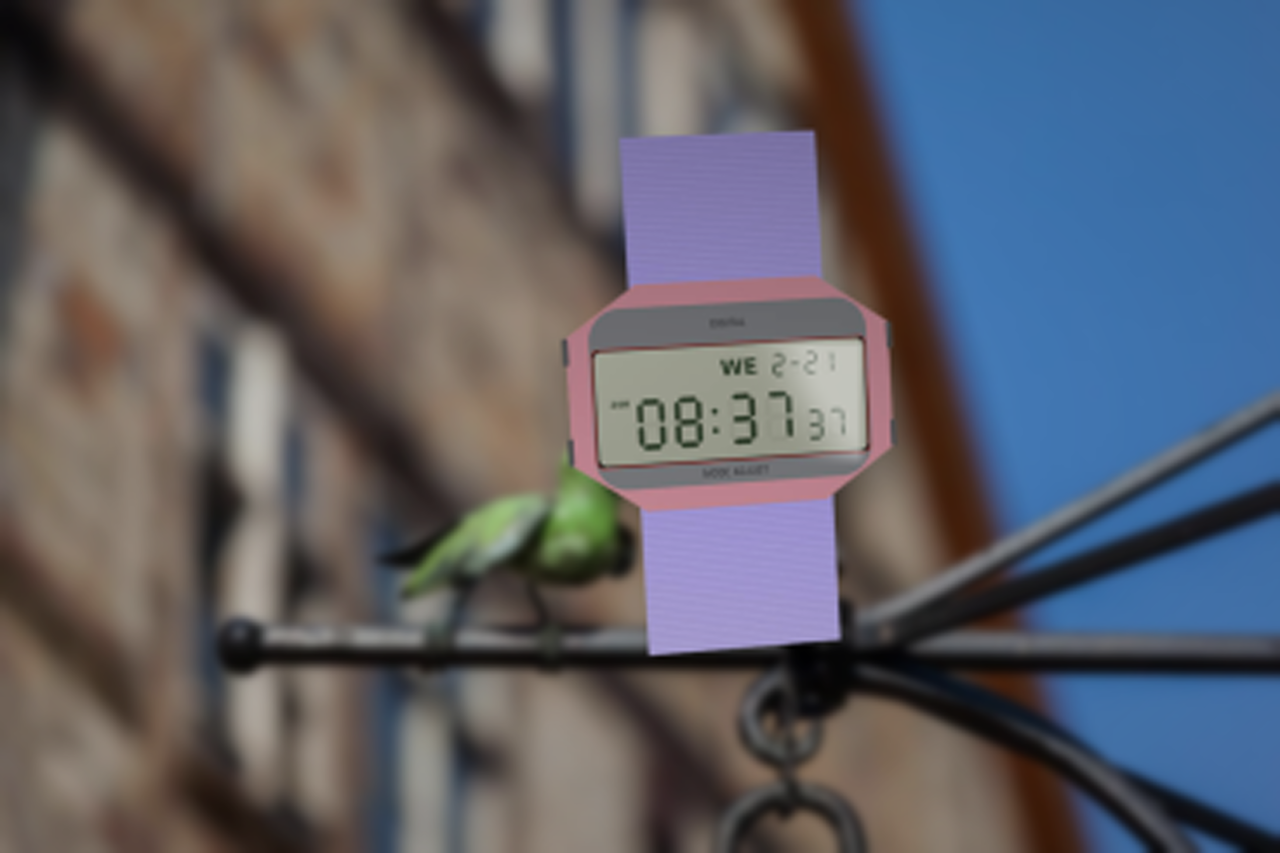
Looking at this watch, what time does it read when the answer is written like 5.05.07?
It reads 8.37.37
